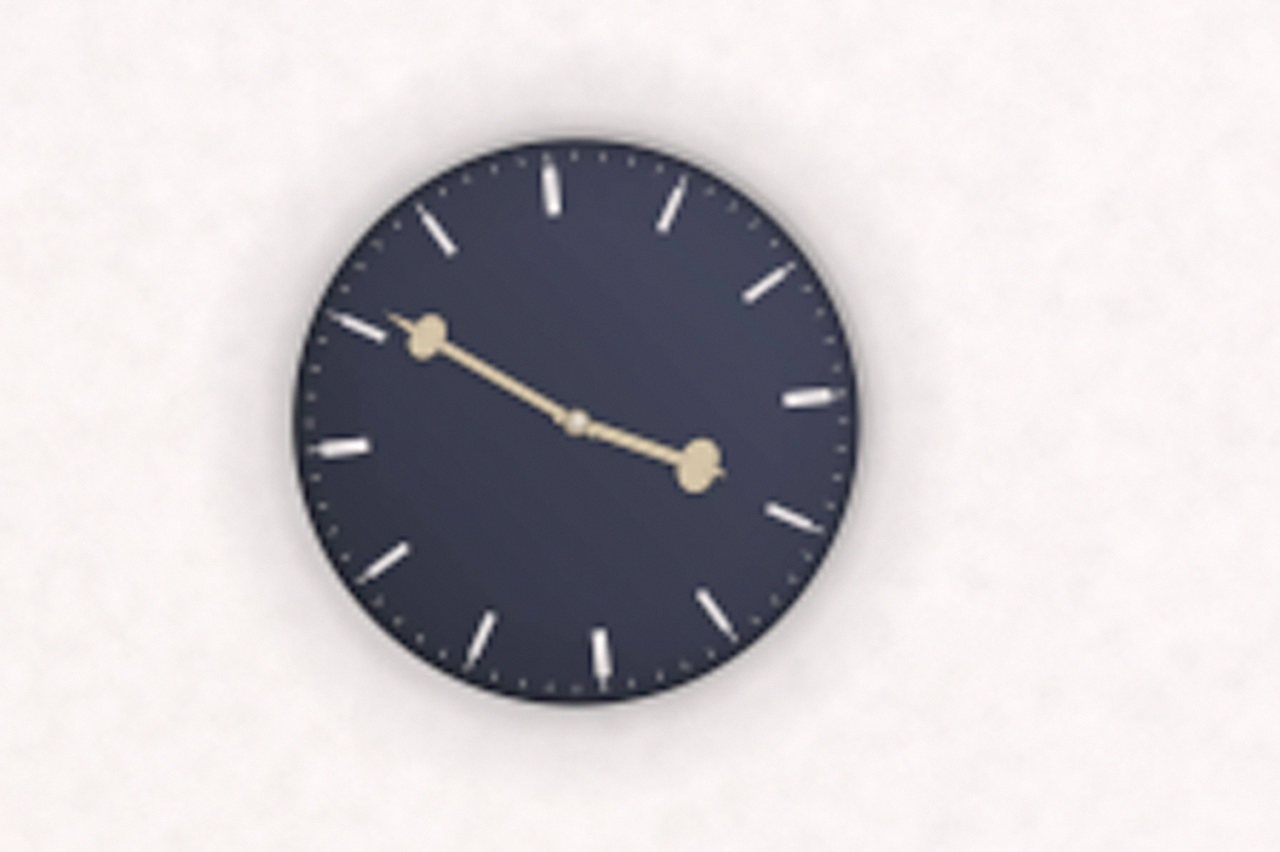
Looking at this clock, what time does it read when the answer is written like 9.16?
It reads 3.51
